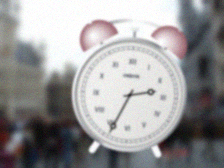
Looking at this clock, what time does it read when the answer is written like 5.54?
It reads 2.34
